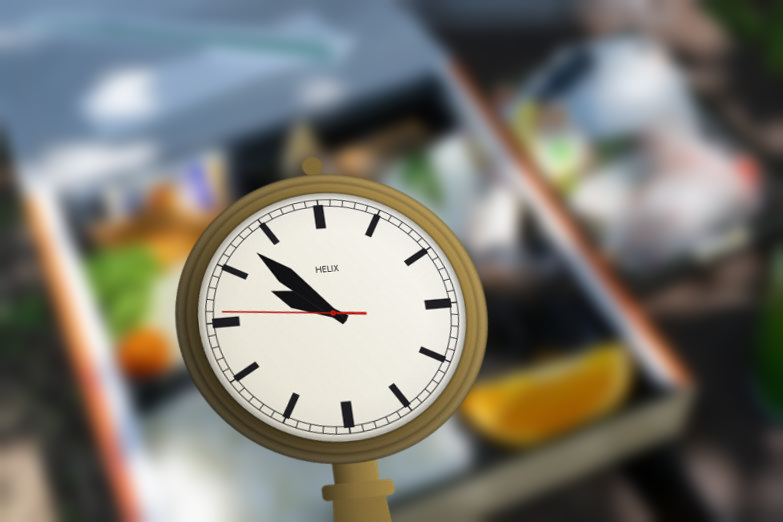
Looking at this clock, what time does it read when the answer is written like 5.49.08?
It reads 9.52.46
